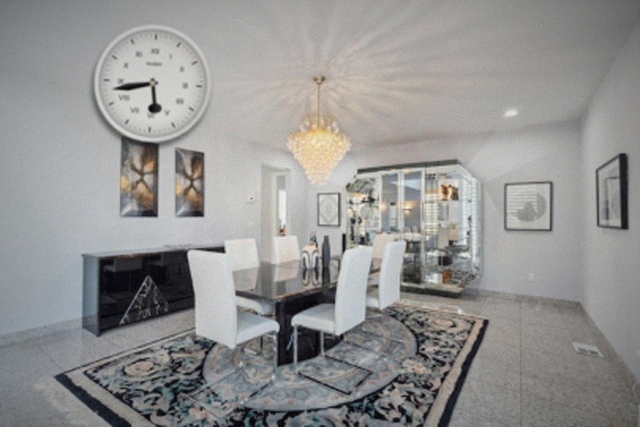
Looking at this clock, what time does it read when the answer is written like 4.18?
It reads 5.43
